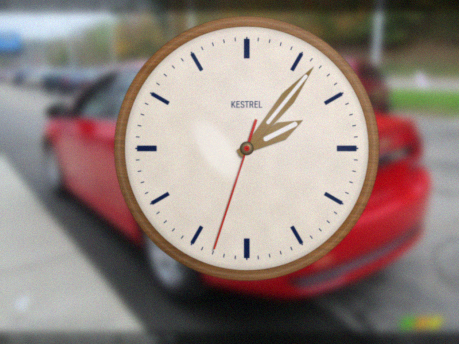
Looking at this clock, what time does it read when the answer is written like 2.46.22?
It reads 2.06.33
